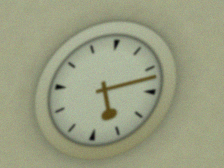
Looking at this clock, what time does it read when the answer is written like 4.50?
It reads 5.12
